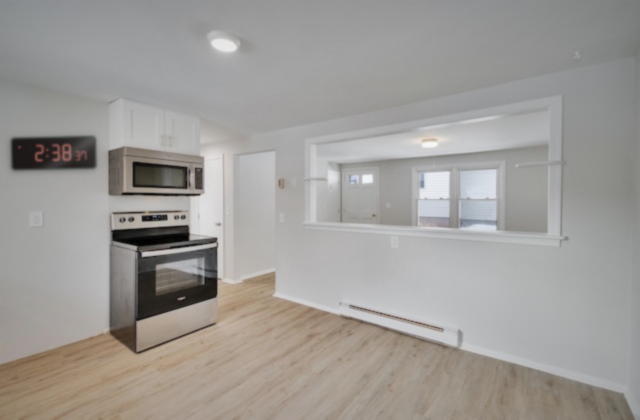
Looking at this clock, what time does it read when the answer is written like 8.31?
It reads 2.38
